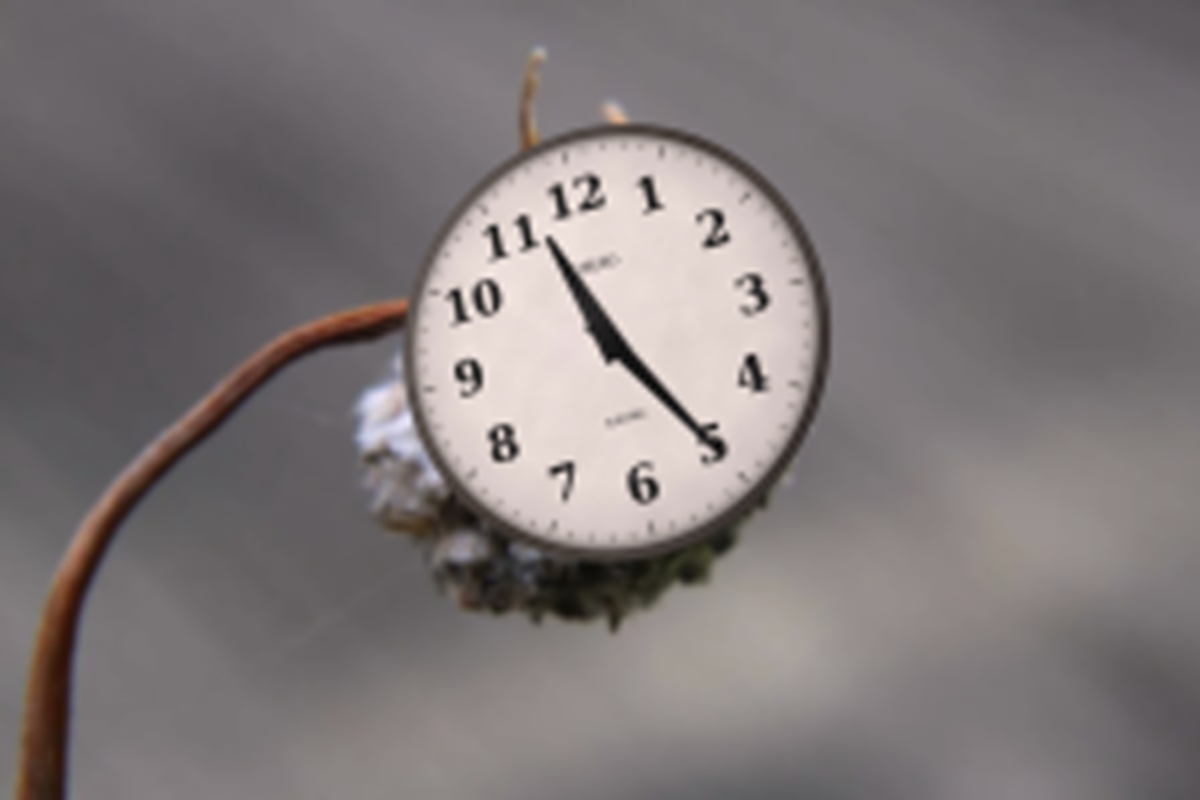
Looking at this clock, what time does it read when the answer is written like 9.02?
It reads 11.25
